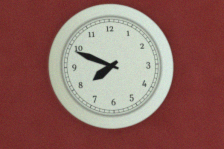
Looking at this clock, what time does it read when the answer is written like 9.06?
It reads 7.49
